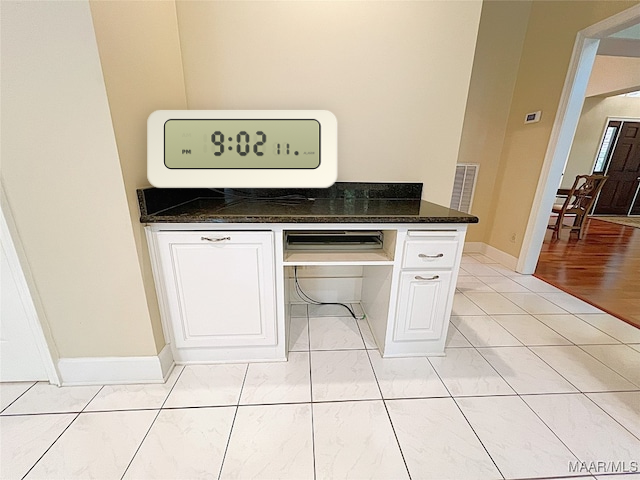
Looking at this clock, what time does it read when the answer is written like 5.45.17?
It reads 9.02.11
